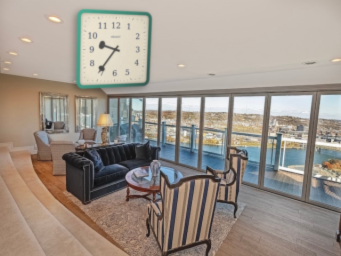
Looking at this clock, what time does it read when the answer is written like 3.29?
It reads 9.36
